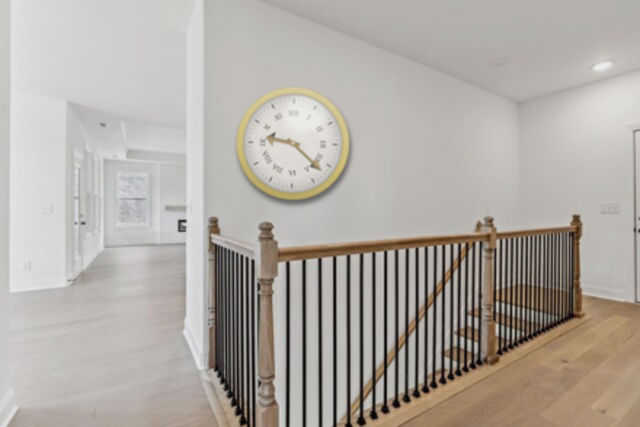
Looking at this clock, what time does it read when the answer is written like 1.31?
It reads 9.22
